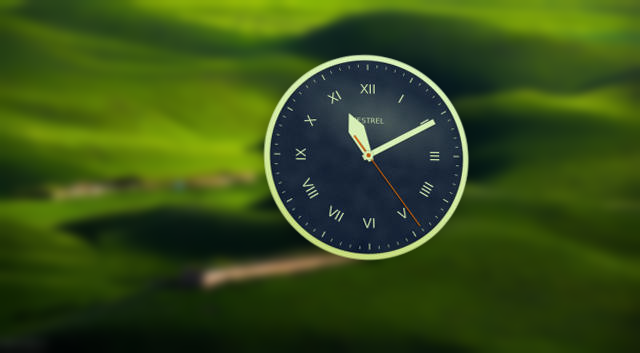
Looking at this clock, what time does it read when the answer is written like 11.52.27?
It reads 11.10.24
